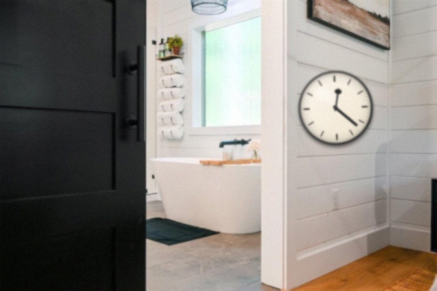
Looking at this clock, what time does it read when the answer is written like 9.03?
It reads 12.22
